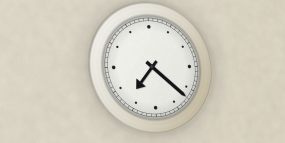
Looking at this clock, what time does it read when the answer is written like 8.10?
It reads 7.22
